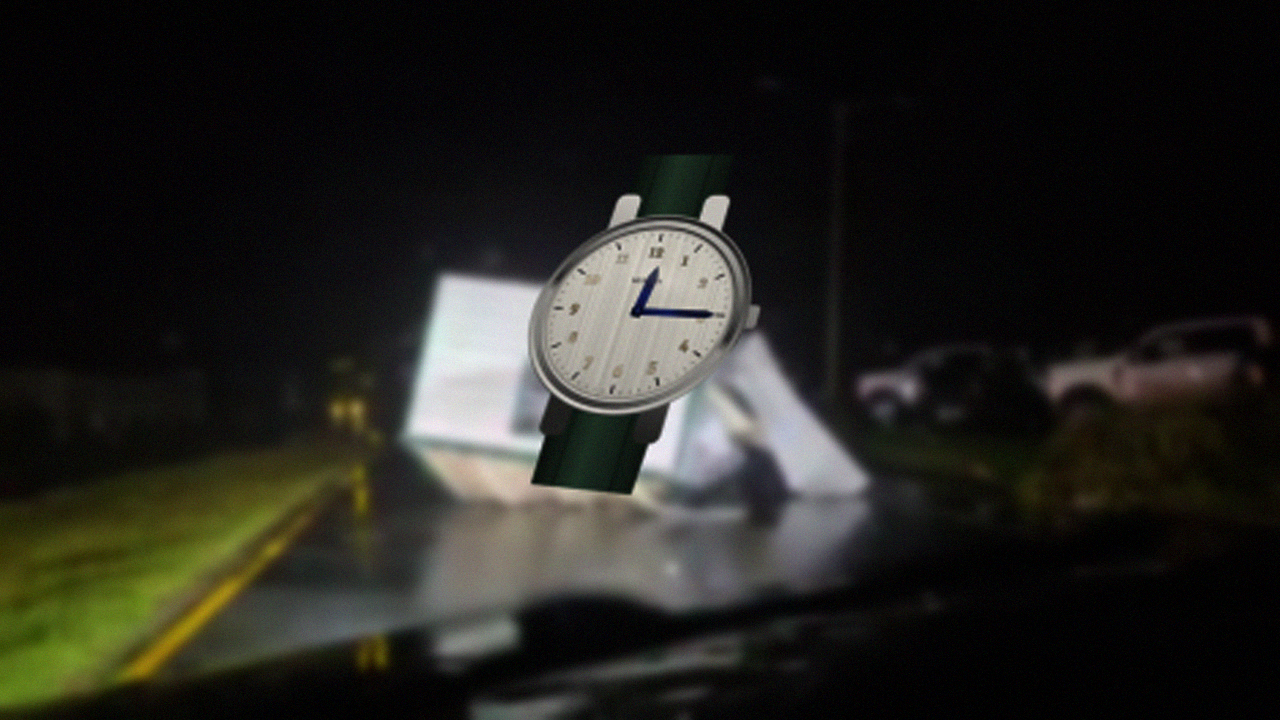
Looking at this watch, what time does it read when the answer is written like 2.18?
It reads 12.15
